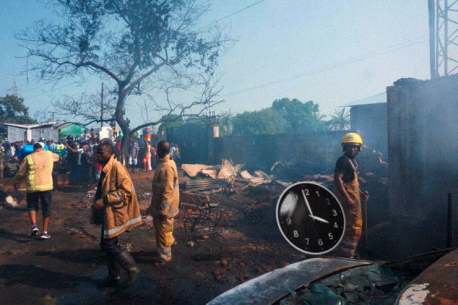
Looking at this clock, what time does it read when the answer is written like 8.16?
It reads 3.59
